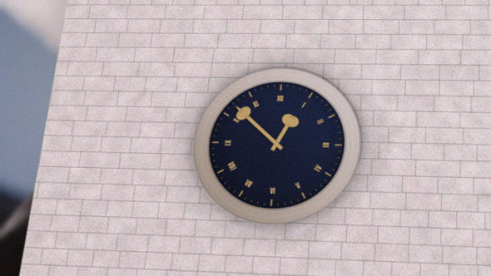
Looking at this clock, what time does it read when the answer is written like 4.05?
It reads 12.52
